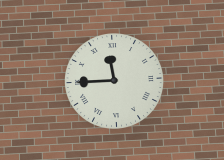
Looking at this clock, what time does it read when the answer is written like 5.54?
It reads 11.45
